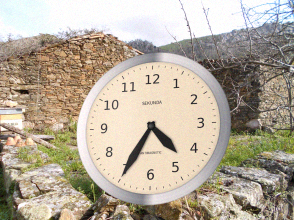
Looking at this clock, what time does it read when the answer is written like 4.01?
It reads 4.35
